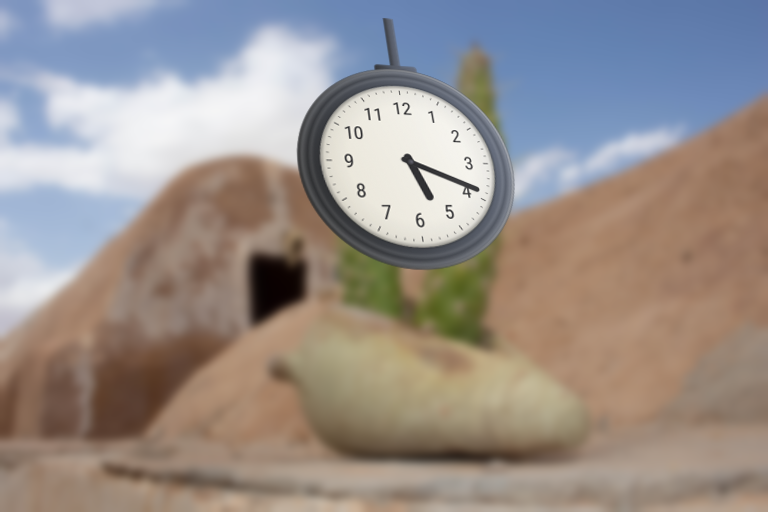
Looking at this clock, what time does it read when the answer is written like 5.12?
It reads 5.19
